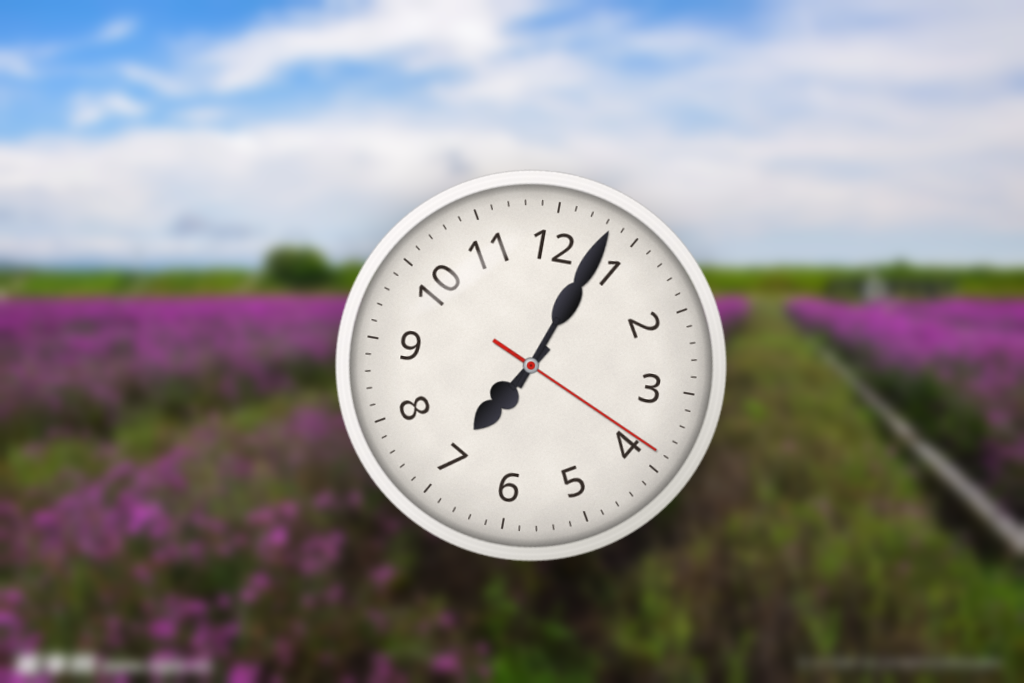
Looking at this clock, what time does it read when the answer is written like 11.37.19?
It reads 7.03.19
